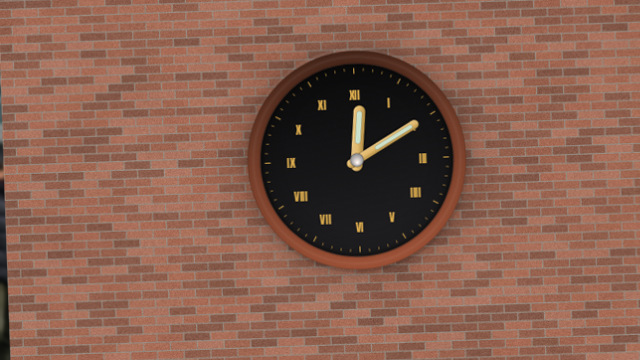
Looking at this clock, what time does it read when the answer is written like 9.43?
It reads 12.10
